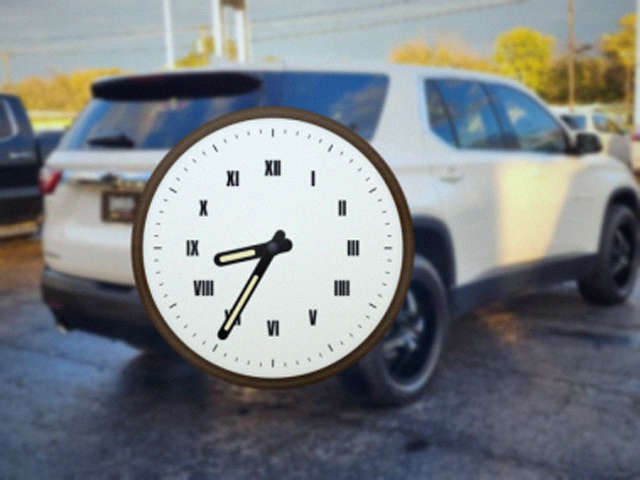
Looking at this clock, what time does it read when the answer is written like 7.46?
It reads 8.35
